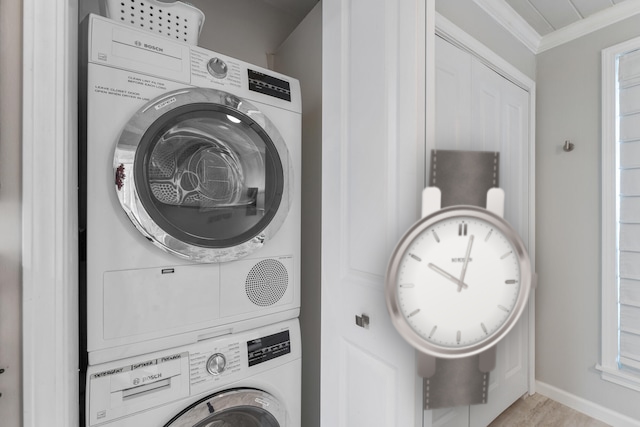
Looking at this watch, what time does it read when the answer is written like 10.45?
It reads 10.02
